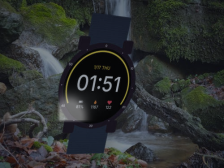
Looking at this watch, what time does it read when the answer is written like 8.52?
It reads 1.51
